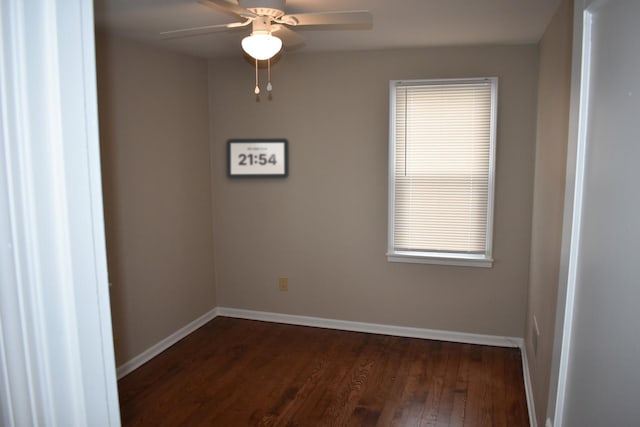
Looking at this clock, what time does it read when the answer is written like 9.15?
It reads 21.54
